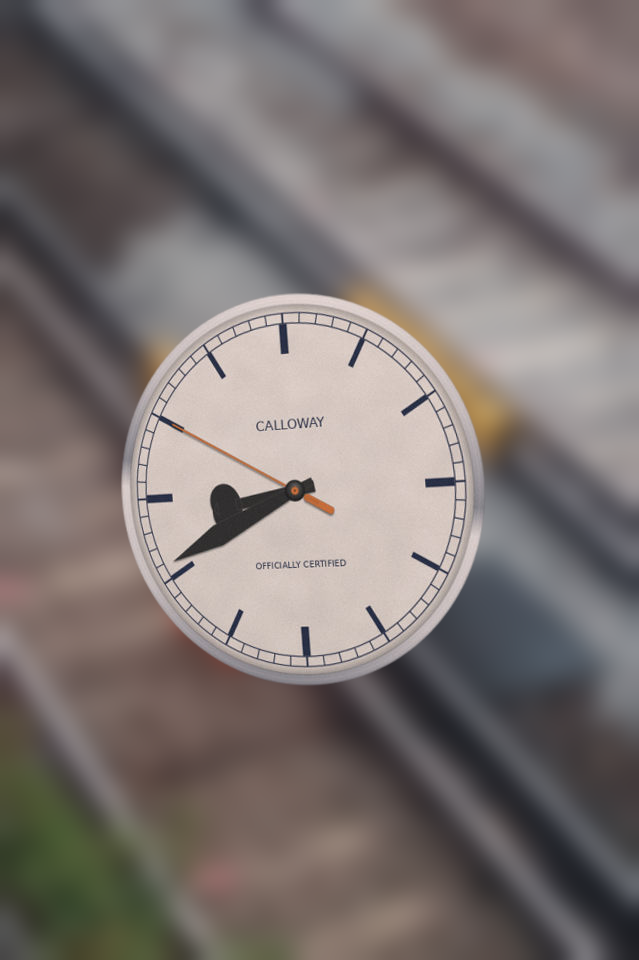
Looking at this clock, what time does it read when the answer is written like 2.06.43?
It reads 8.40.50
